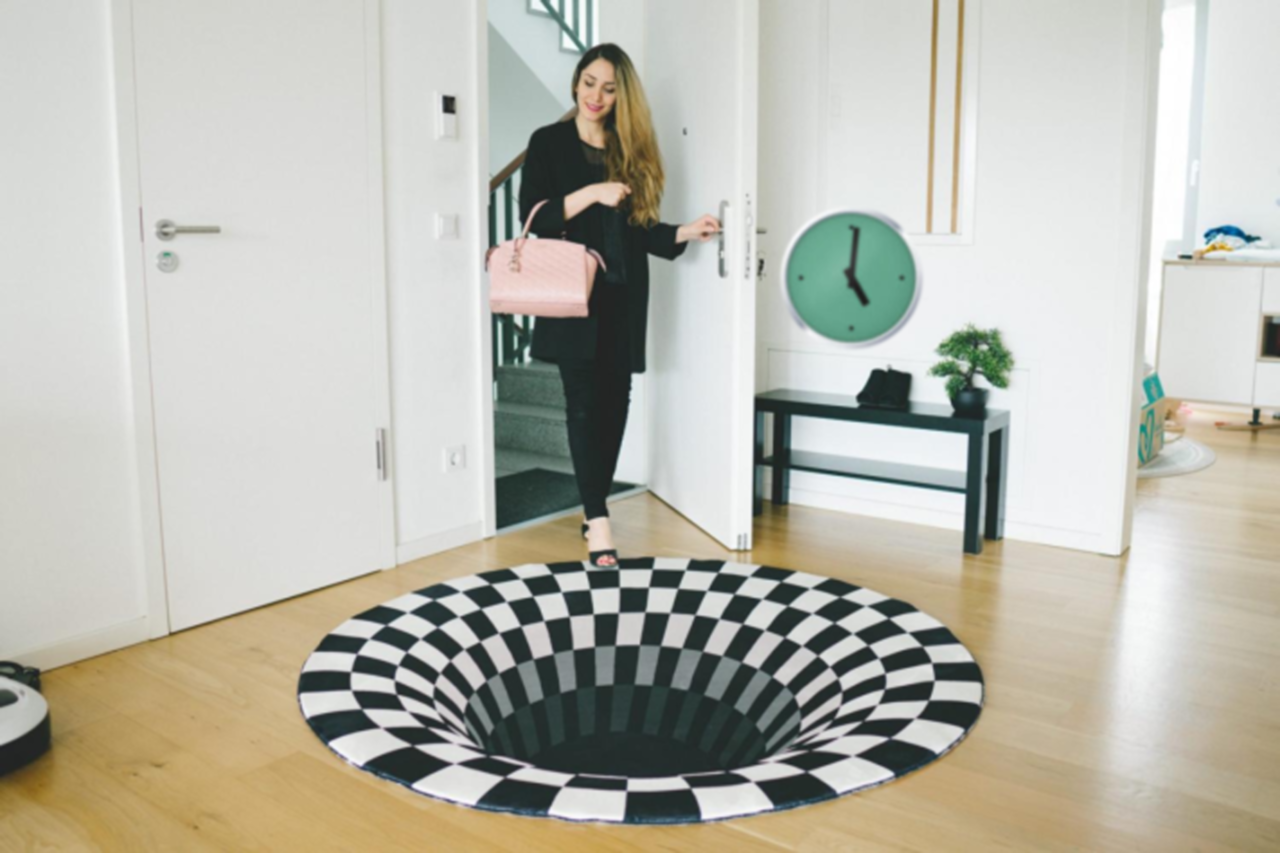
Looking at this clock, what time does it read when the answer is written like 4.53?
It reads 5.01
